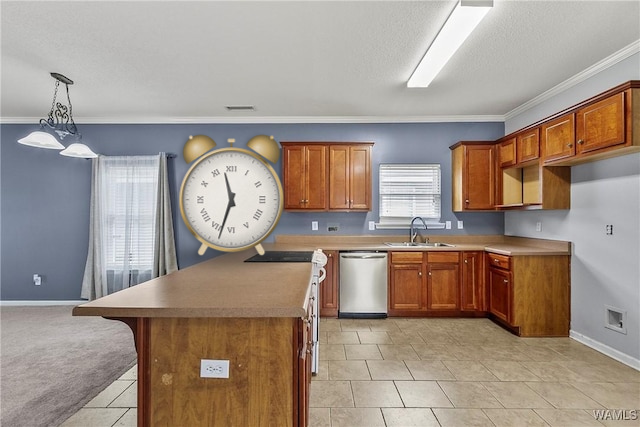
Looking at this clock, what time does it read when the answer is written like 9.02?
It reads 11.33
